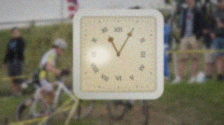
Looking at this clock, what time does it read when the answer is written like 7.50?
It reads 11.05
